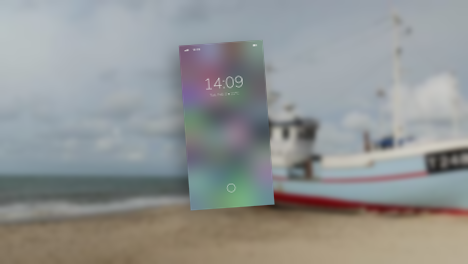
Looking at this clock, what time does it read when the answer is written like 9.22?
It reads 14.09
